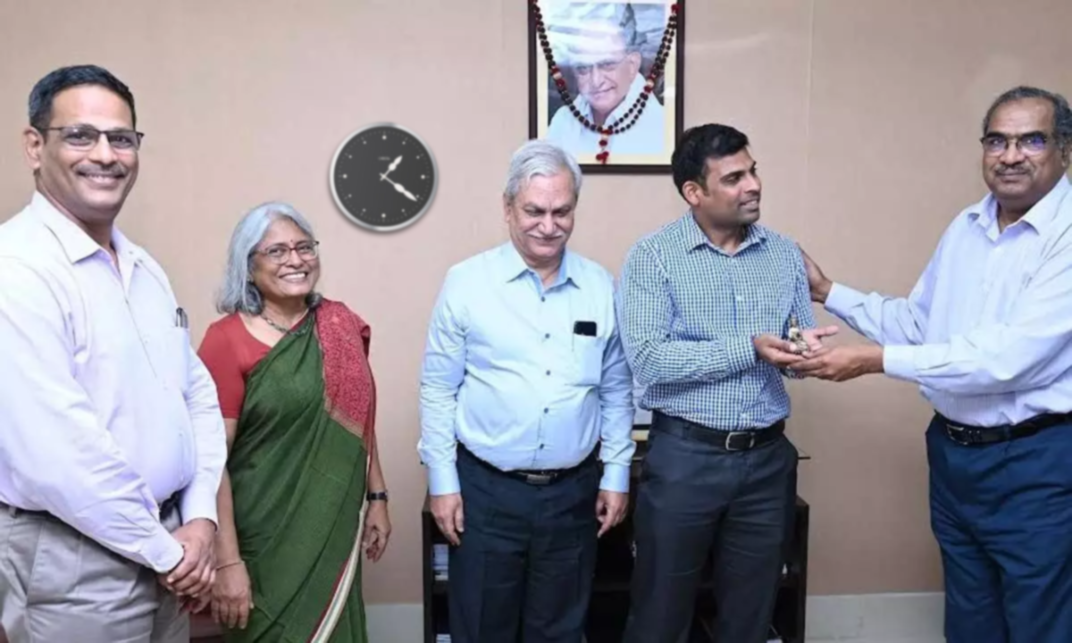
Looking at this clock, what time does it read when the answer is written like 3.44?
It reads 1.21
